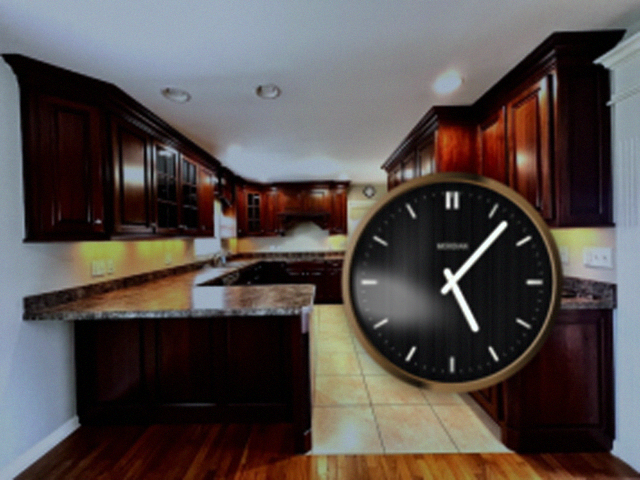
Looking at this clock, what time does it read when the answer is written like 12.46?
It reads 5.07
